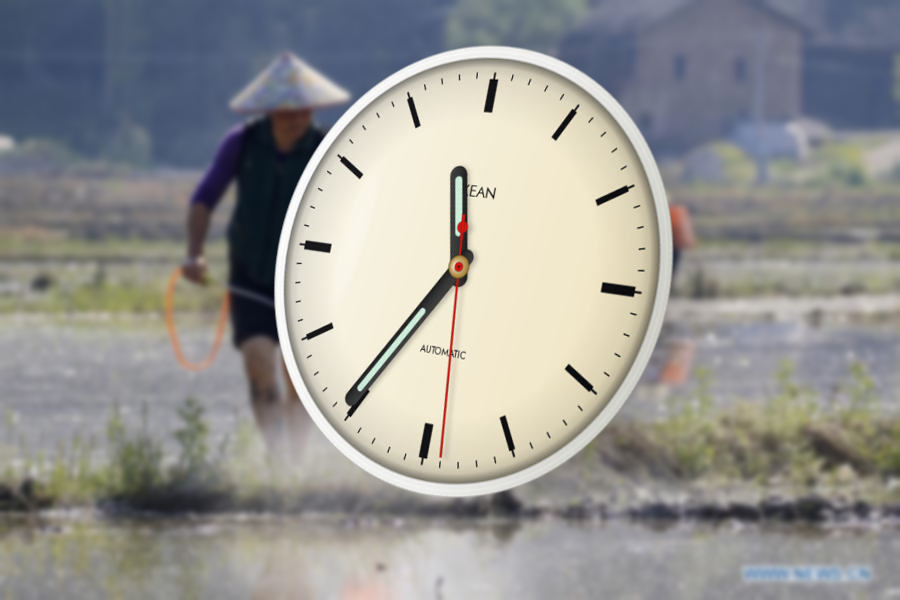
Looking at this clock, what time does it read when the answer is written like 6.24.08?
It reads 11.35.29
